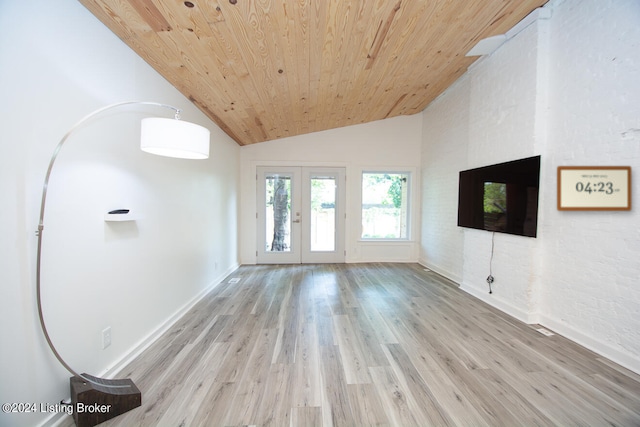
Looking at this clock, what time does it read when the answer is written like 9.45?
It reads 4.23
